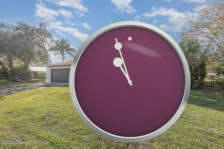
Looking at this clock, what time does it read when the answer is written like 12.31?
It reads 10.57
